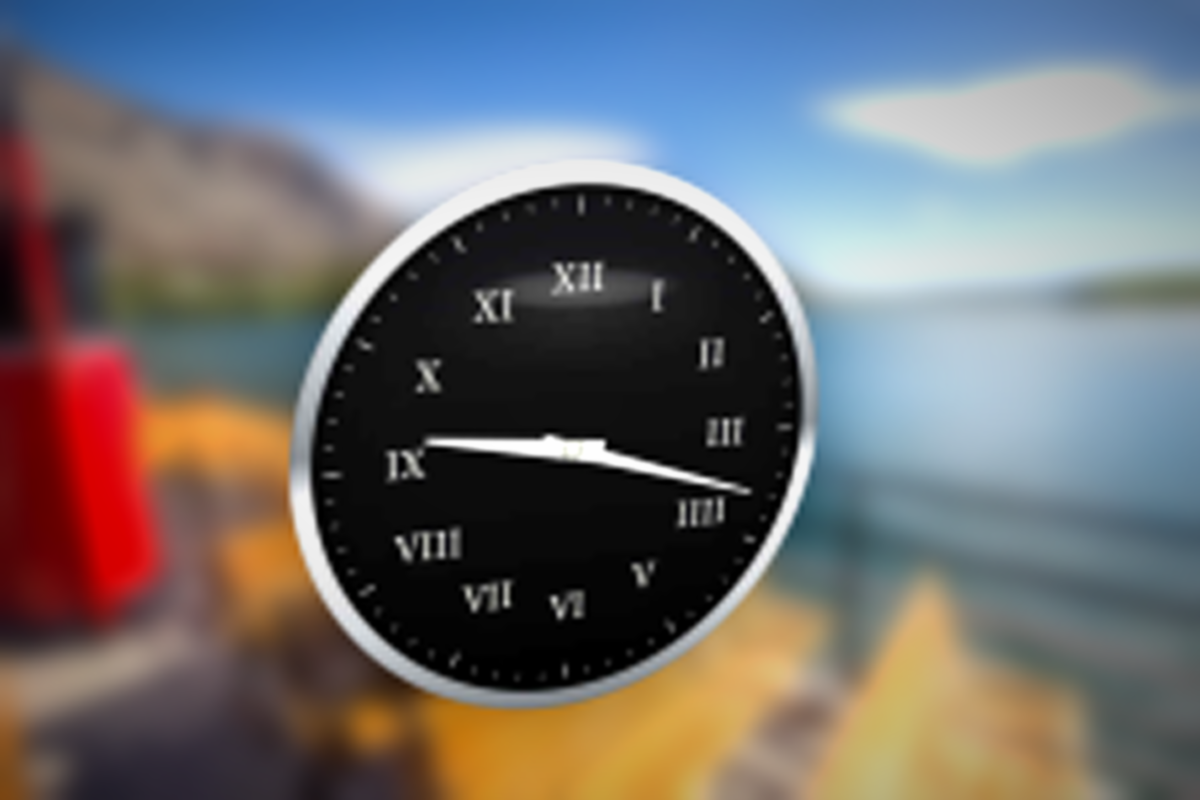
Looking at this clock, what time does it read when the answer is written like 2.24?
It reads 9.18
